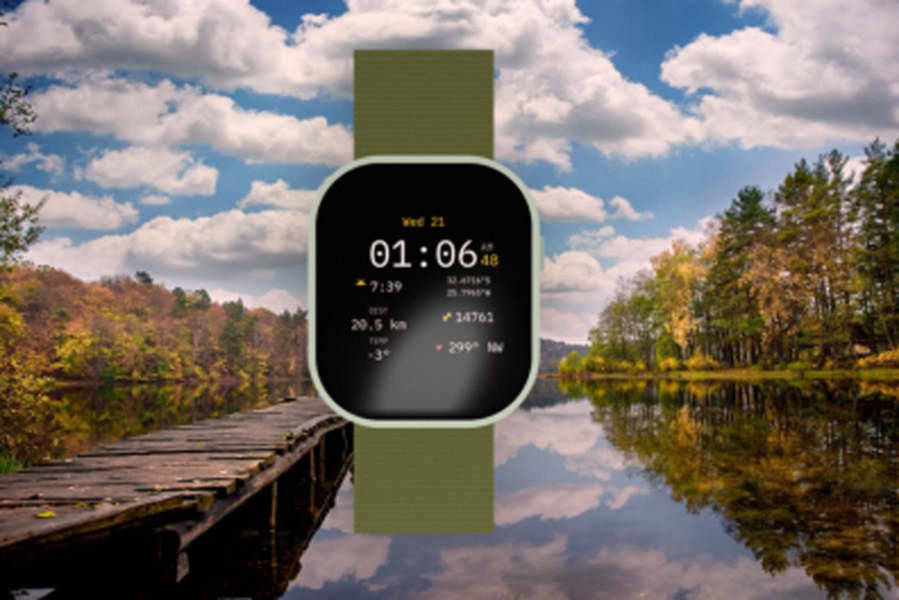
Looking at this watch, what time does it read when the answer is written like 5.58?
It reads 1.06
